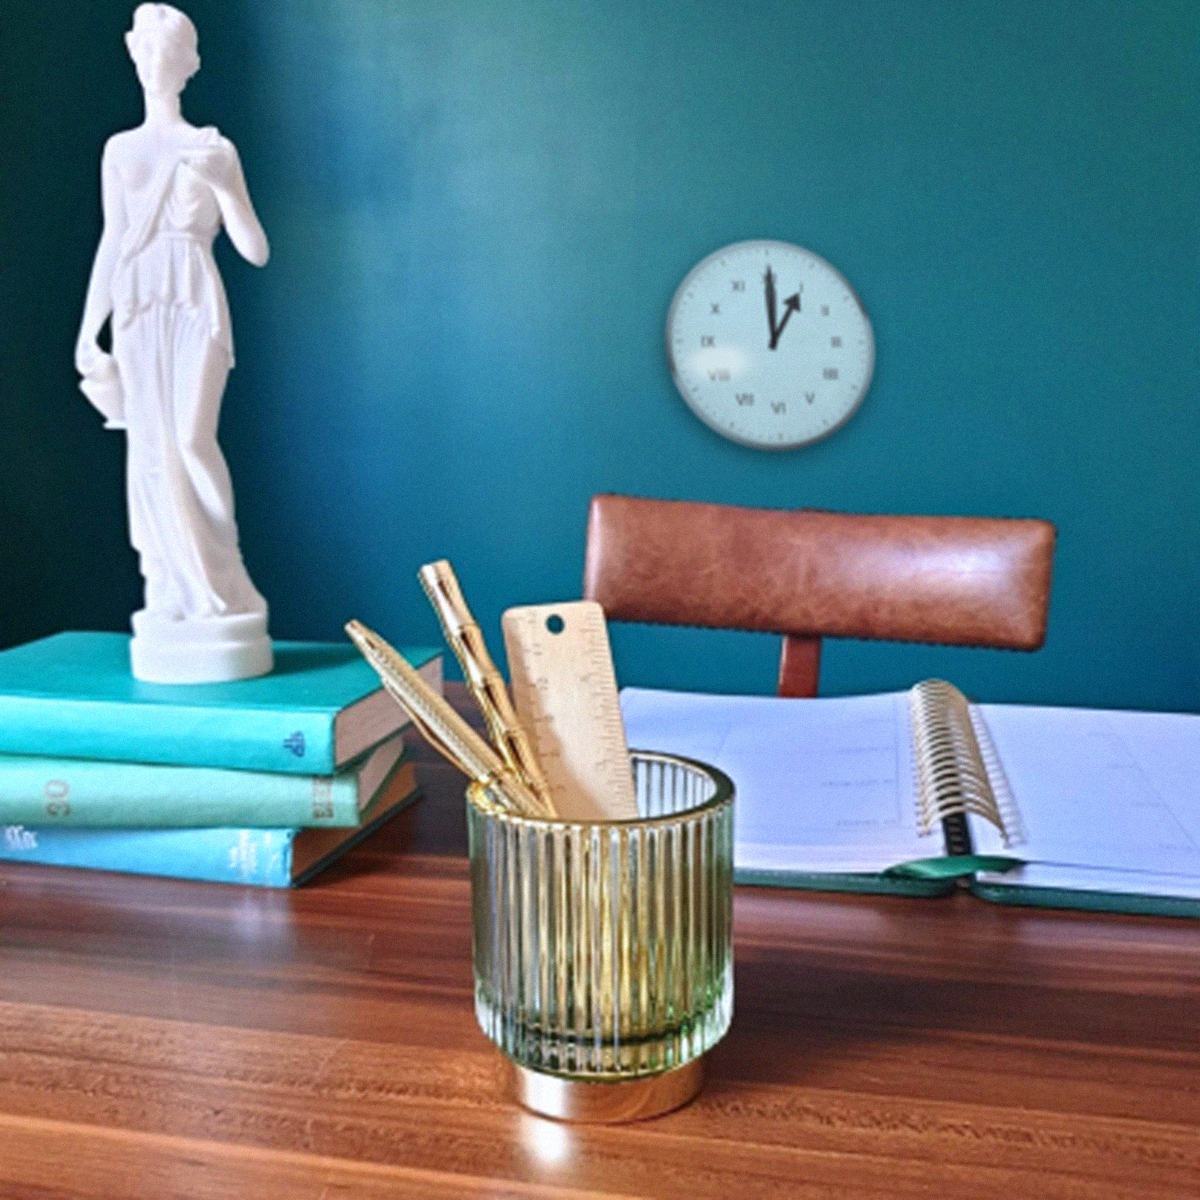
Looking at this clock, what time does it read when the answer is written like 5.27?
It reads 1.00
